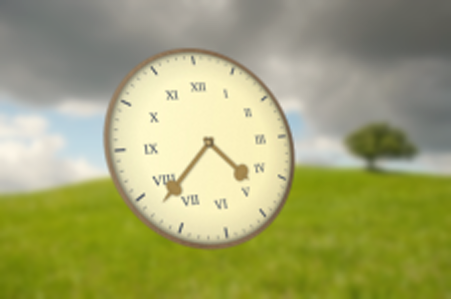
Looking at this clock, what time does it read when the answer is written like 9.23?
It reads 4.38
